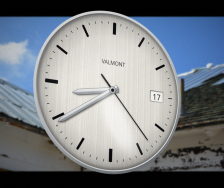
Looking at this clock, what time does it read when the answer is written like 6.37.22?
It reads 8.39.23
